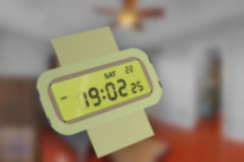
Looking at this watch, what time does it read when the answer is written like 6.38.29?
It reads 19.02.25
